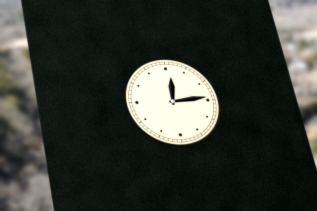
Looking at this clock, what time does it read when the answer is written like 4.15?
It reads 12.14
